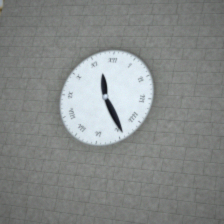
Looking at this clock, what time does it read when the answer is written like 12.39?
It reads 11.24
